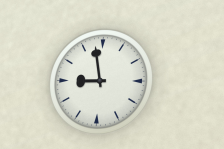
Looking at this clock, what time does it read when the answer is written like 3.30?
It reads 8.58
